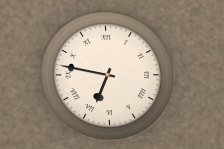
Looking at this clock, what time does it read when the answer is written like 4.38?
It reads 6.47
